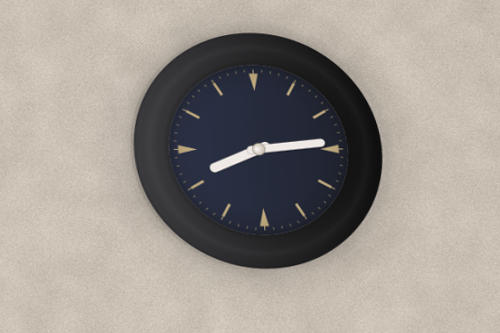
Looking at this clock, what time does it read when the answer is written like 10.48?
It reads 8.14
